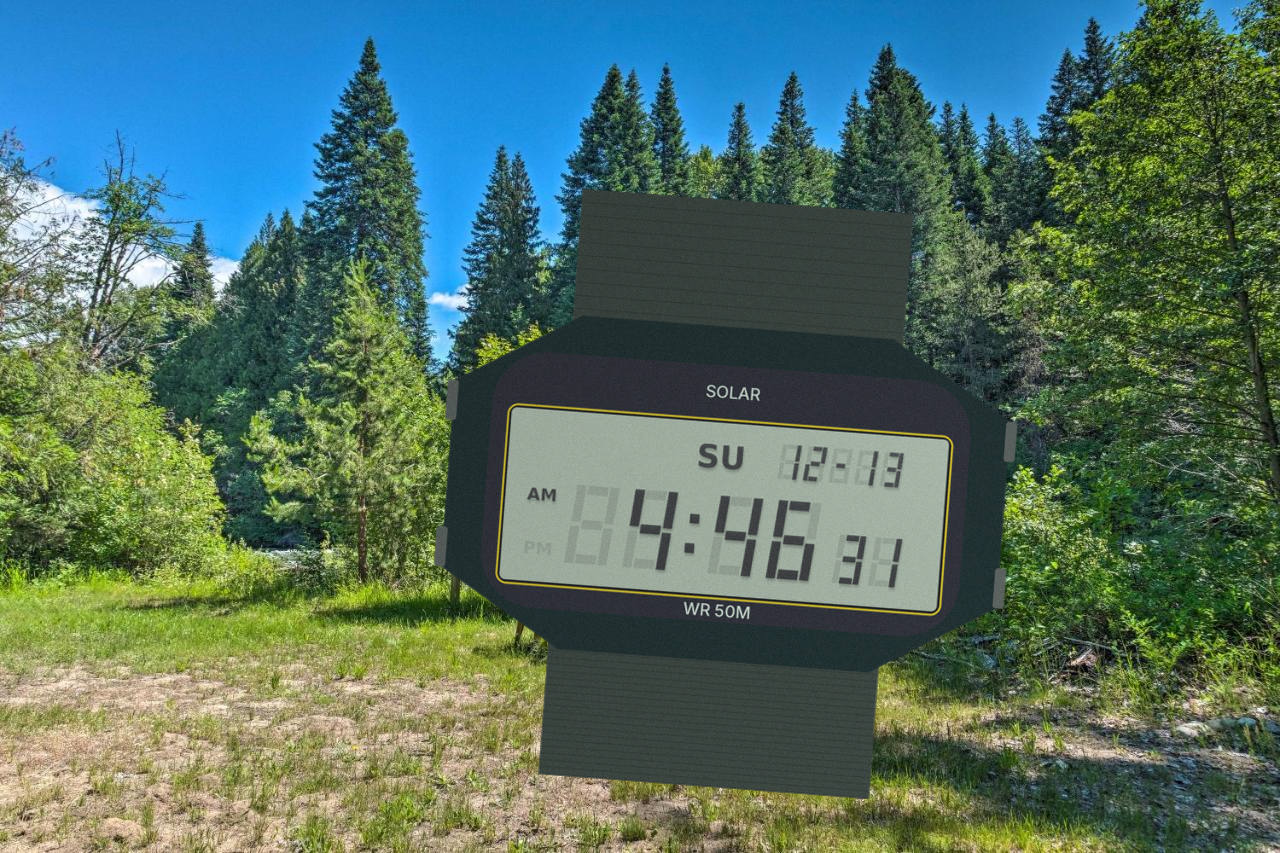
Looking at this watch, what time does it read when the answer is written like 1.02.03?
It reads 4.46.31
